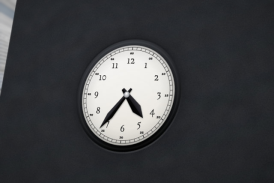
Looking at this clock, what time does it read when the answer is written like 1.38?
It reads 4.36
